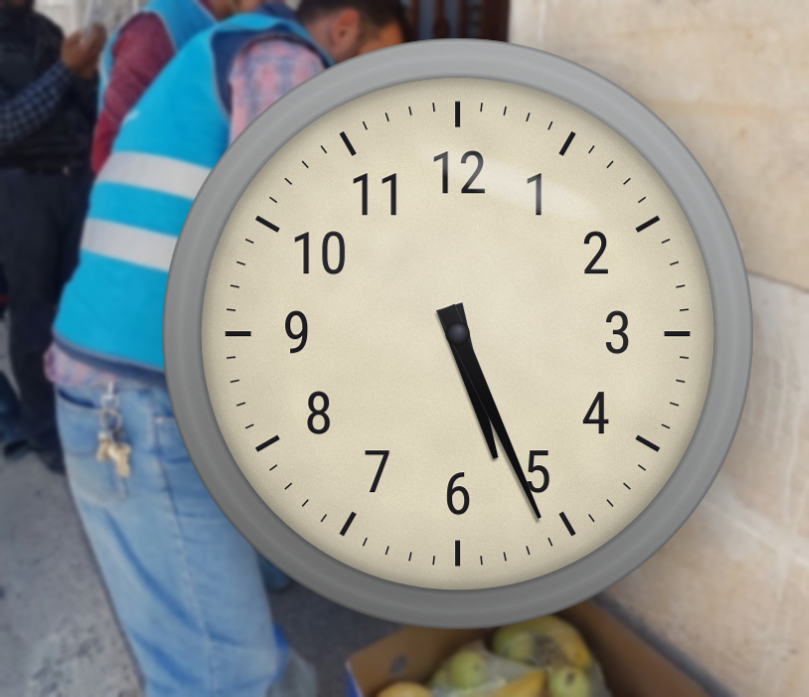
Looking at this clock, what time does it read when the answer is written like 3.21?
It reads 5.26
